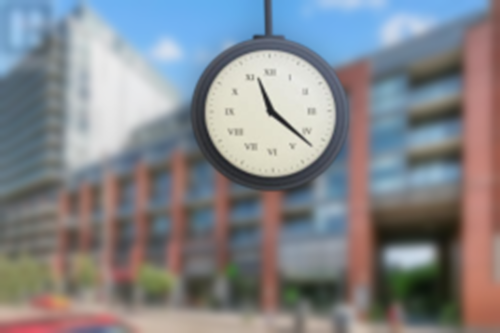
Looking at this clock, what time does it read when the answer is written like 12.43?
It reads 11.22
